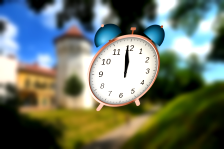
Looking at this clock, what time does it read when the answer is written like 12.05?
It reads 11.59
